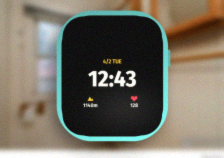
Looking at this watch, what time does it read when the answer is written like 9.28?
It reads 12.43
